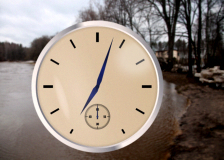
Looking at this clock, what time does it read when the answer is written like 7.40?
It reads 7.03
